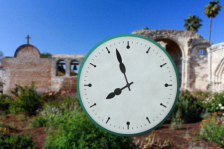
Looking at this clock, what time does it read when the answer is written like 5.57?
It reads 7.57
